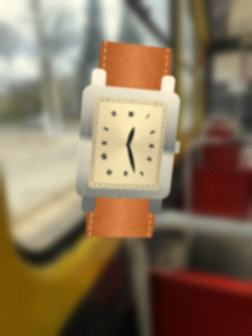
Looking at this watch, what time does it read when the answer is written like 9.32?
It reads 12.27
